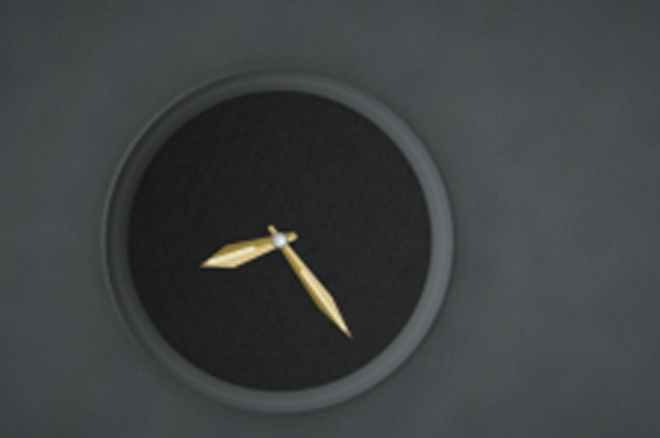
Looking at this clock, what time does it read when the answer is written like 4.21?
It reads 8.24
